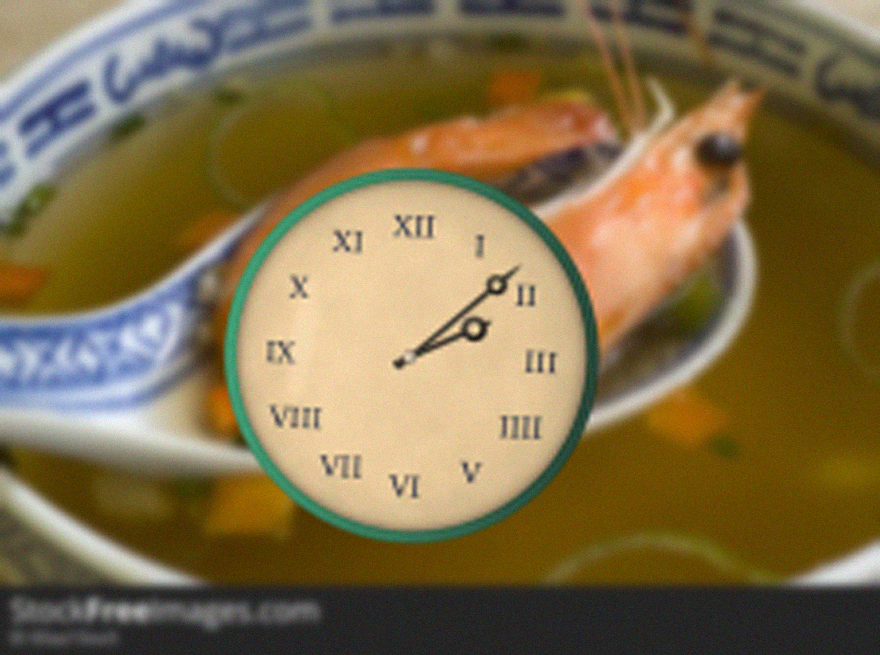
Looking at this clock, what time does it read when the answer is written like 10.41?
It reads 2.08
